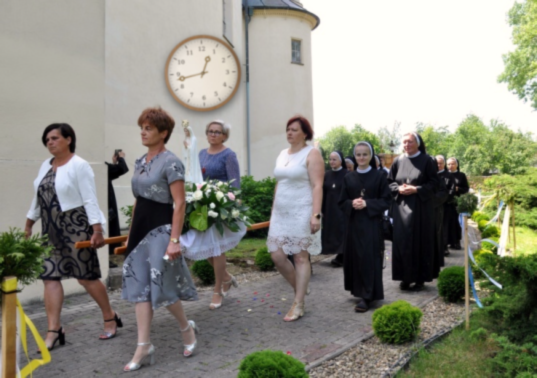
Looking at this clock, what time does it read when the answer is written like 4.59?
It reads 12.43
